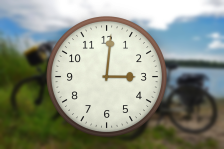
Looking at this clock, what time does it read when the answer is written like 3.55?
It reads 3.01
